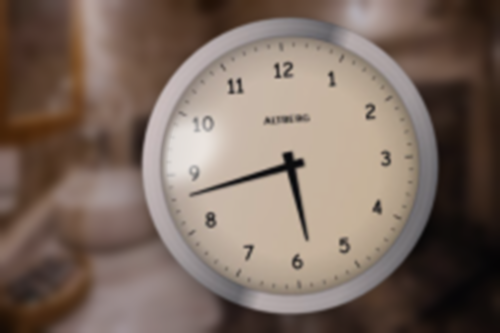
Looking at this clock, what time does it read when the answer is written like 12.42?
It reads 5.43
